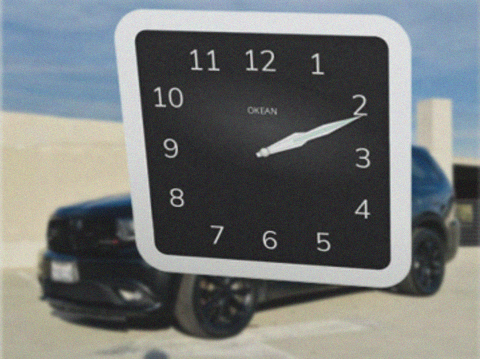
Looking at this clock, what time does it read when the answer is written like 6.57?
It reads 2.11
